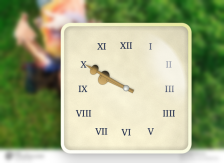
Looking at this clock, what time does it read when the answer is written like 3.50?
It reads 9.50
